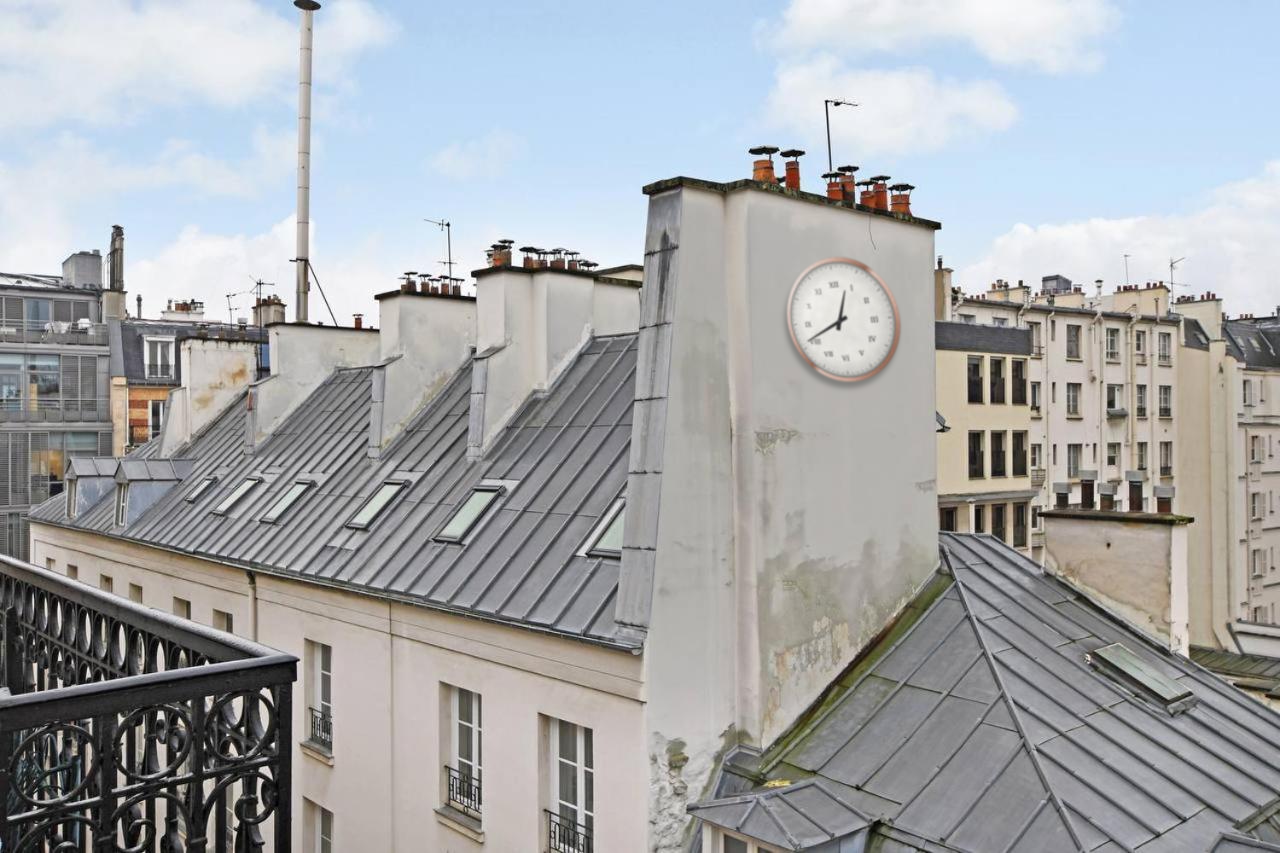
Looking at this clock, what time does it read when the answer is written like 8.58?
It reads 12.41
